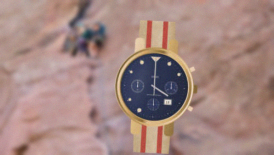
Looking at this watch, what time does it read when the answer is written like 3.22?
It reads 4.00
